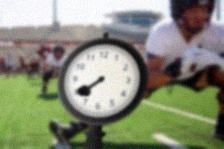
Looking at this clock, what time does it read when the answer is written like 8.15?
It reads 7.39
